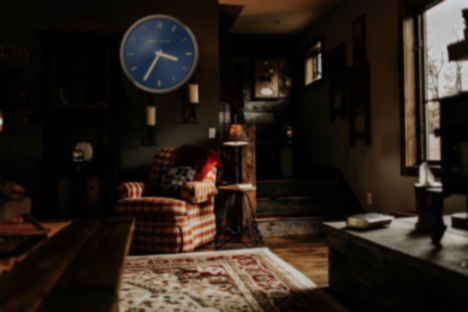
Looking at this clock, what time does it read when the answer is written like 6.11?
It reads 3.35
